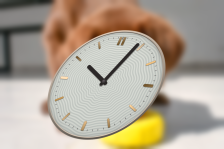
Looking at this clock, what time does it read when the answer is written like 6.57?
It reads 10.04
